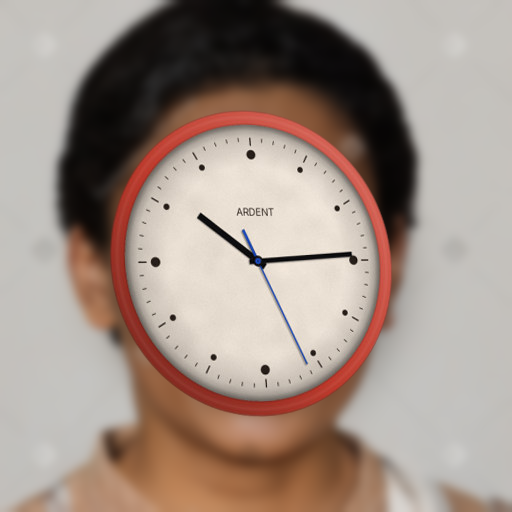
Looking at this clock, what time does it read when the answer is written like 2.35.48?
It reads 10.14.26
